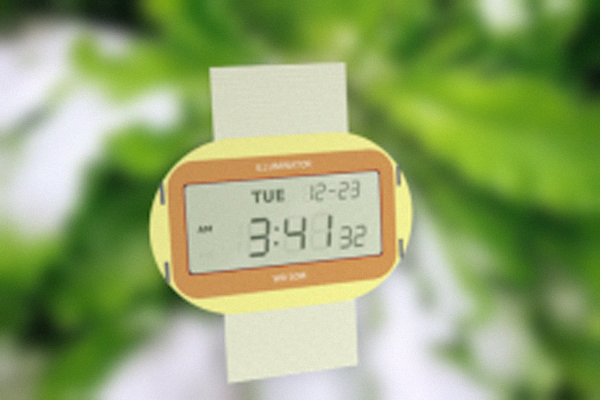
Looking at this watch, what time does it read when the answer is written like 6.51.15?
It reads 3.41.32
